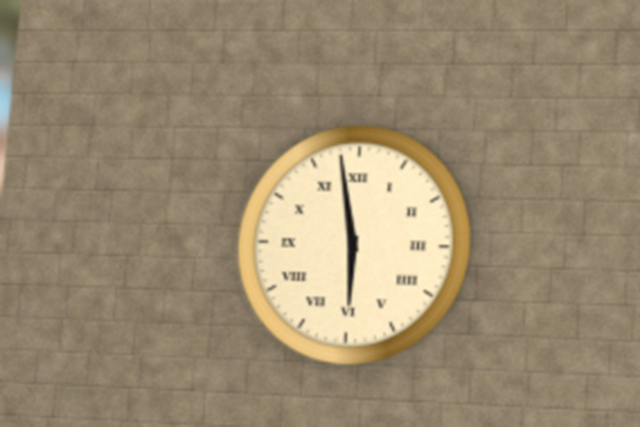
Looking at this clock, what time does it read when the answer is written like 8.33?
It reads 5.58
